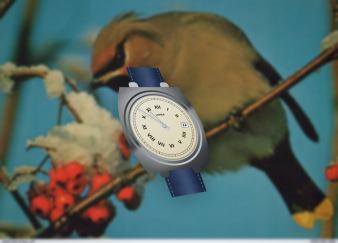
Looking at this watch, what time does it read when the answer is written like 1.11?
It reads 10.52
